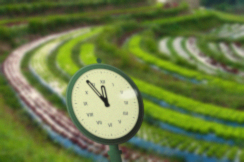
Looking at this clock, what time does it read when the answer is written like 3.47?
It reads 11.54
